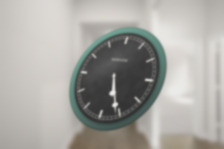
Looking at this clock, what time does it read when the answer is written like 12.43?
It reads 5.26
